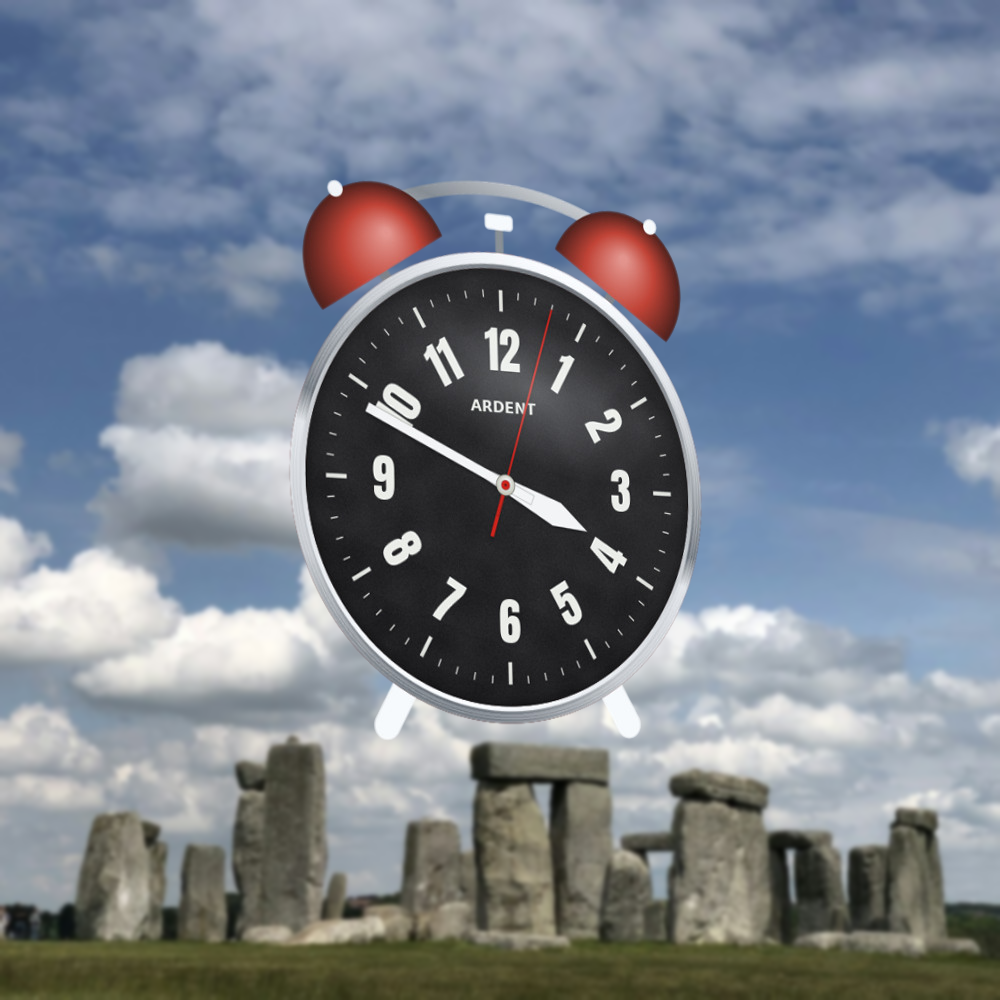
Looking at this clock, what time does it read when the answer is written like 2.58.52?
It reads 3.49.03
